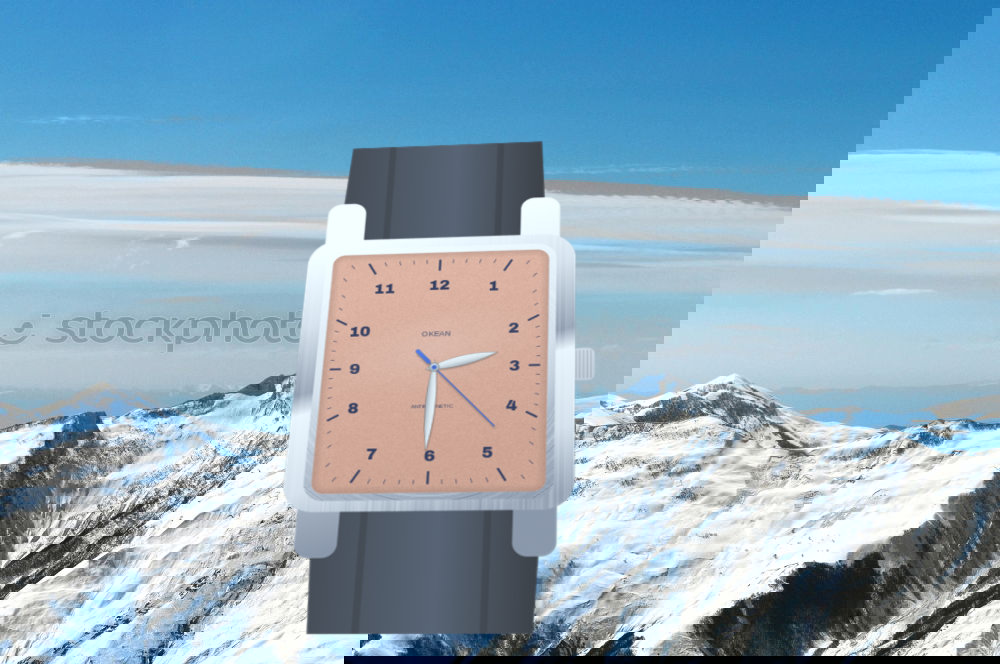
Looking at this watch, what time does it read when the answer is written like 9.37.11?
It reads 2.30.23
